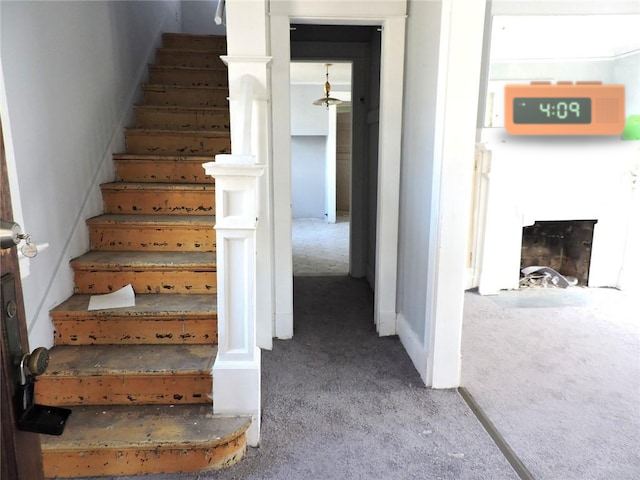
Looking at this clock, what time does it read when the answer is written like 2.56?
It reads 4.09
